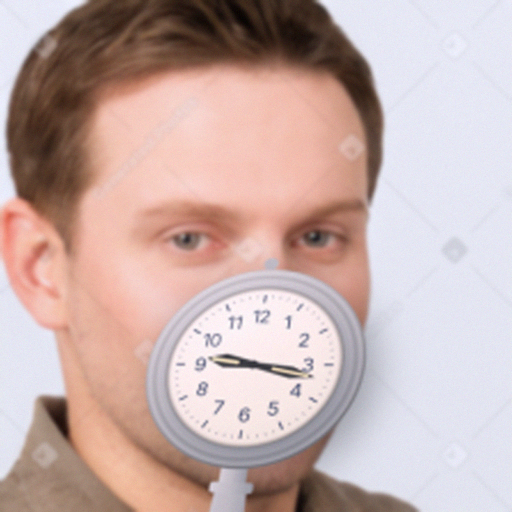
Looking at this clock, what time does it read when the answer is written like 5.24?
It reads 9.17
